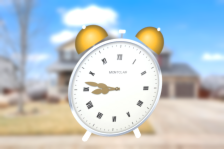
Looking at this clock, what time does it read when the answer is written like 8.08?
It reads 8.47
